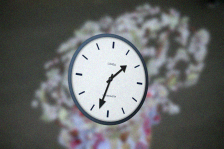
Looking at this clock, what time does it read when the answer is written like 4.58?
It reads 1.33
